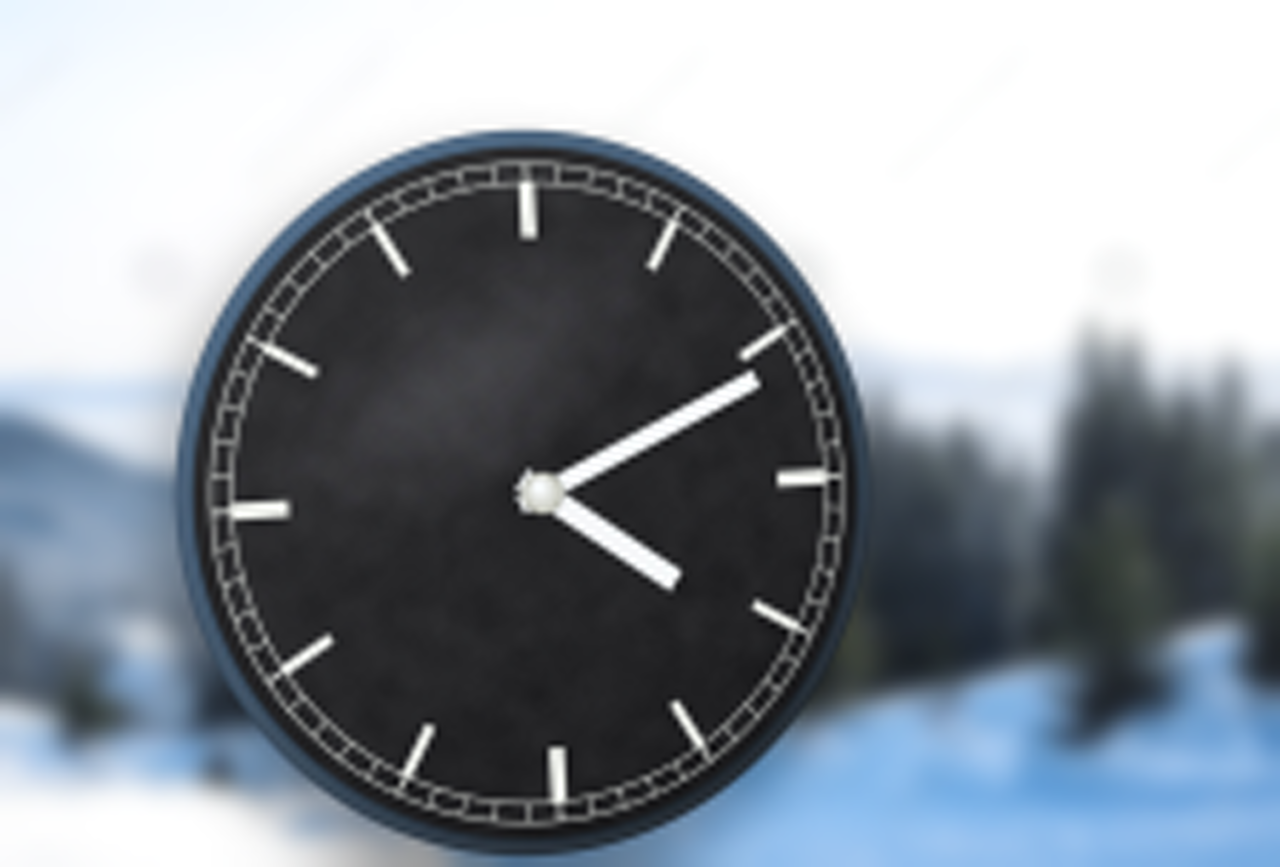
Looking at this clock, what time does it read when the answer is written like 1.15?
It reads 4.11
